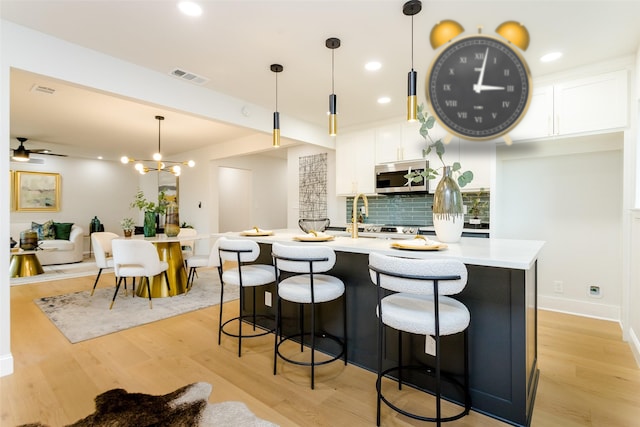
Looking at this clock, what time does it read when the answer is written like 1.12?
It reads 3.02
